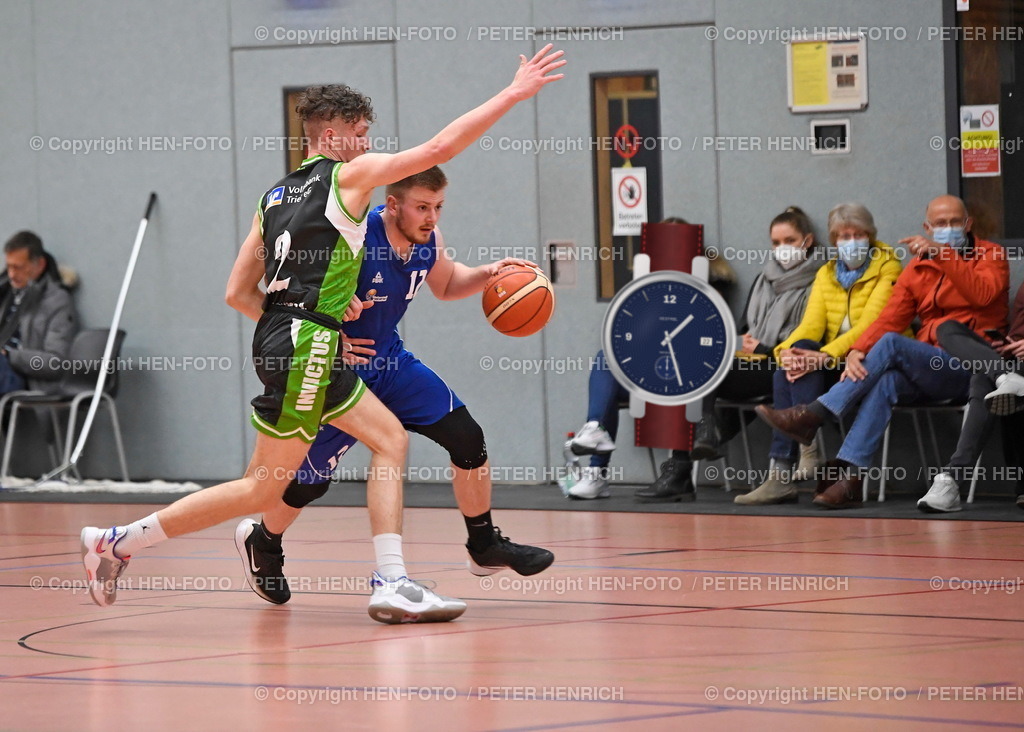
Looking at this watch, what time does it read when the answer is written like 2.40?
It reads 1.27
